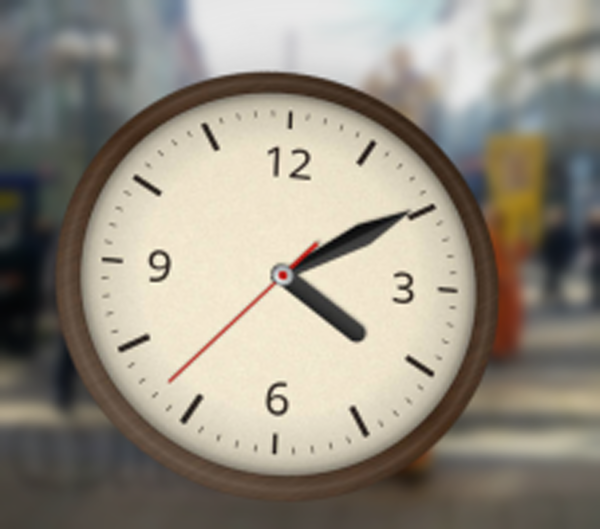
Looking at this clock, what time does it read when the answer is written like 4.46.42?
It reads 4.09.37
